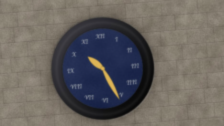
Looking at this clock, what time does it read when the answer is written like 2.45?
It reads 10.26
